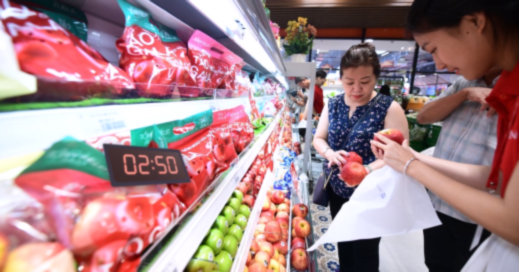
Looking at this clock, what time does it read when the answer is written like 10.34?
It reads 2.50
